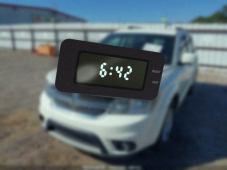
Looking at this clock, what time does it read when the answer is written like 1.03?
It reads 6.42
